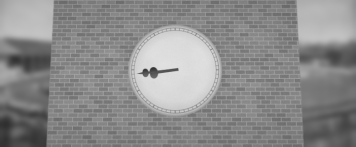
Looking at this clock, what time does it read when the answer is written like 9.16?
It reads 8.44
